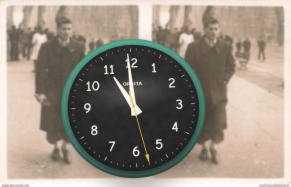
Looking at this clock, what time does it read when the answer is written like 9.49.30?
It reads 10.59.28
